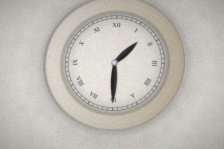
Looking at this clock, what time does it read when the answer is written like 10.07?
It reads 1.30
